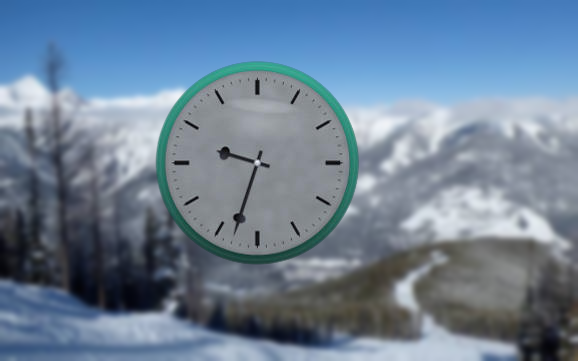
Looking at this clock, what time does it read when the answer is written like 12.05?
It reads 9.33
